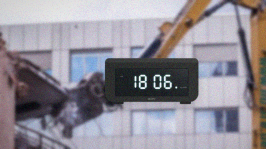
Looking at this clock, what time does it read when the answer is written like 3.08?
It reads 18.06
